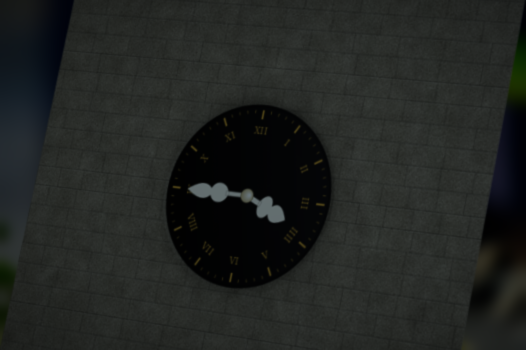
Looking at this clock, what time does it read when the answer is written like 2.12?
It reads 3.45
